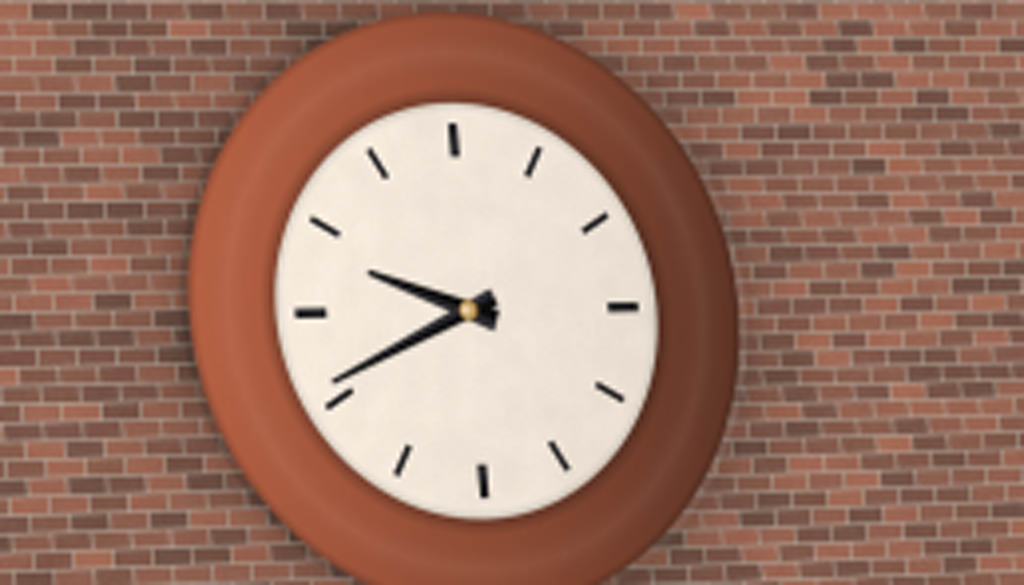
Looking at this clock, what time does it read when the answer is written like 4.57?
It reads 9.41
